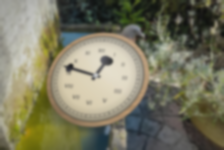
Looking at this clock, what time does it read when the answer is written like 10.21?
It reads 12.47
